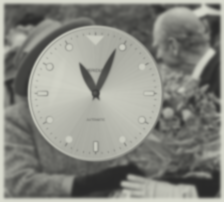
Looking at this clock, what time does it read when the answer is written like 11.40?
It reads 11.04
